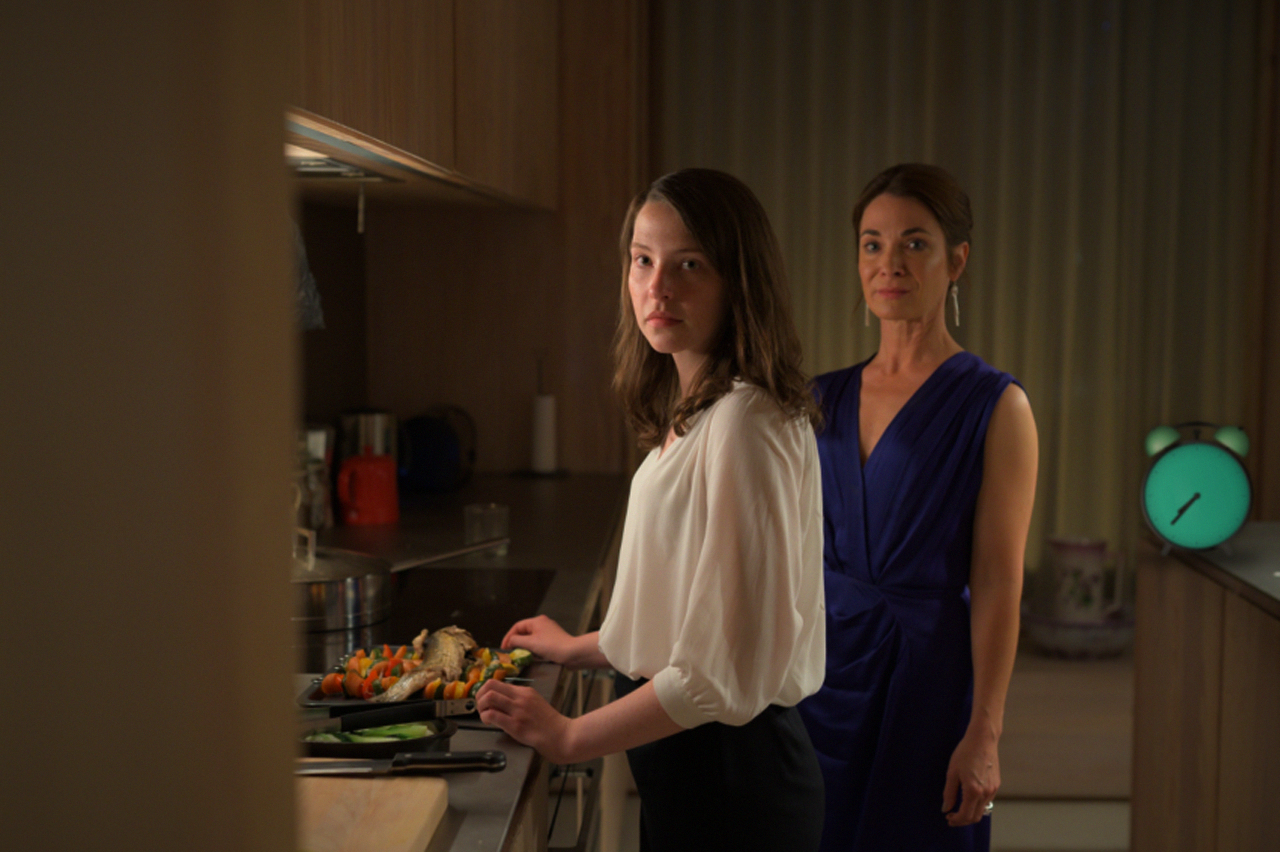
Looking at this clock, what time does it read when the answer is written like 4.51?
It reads 7.37
